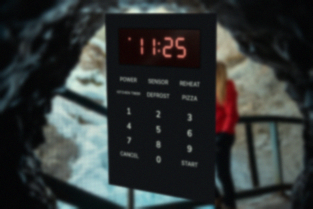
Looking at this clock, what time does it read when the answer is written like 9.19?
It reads 11.25
